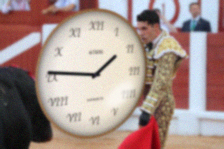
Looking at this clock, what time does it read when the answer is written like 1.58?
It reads 1.46
